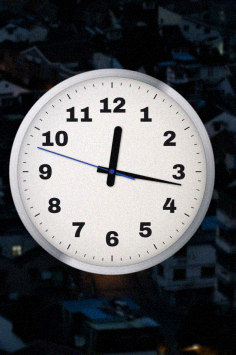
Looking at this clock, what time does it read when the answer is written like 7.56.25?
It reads 12.16.48
